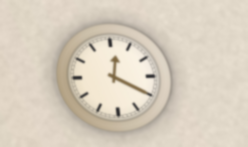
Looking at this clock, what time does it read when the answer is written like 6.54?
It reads 12.20
